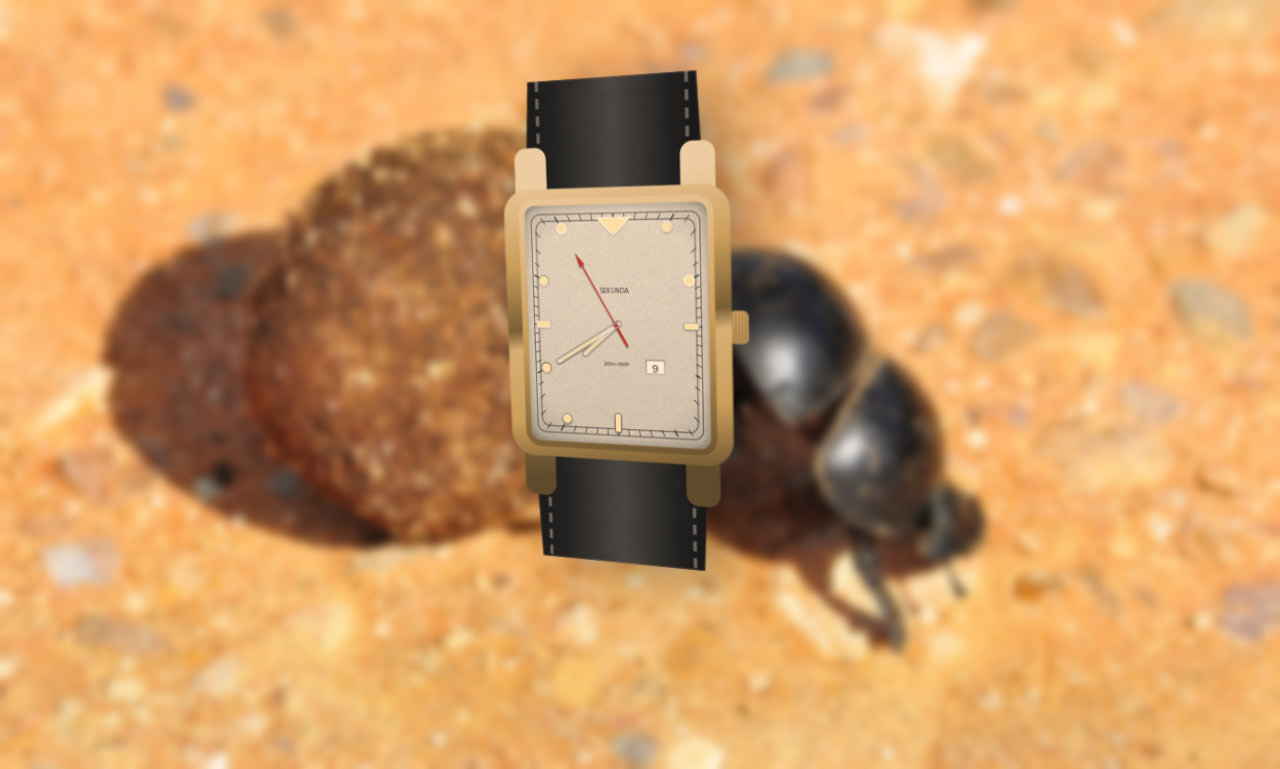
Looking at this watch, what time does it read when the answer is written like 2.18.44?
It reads 7.39.55
